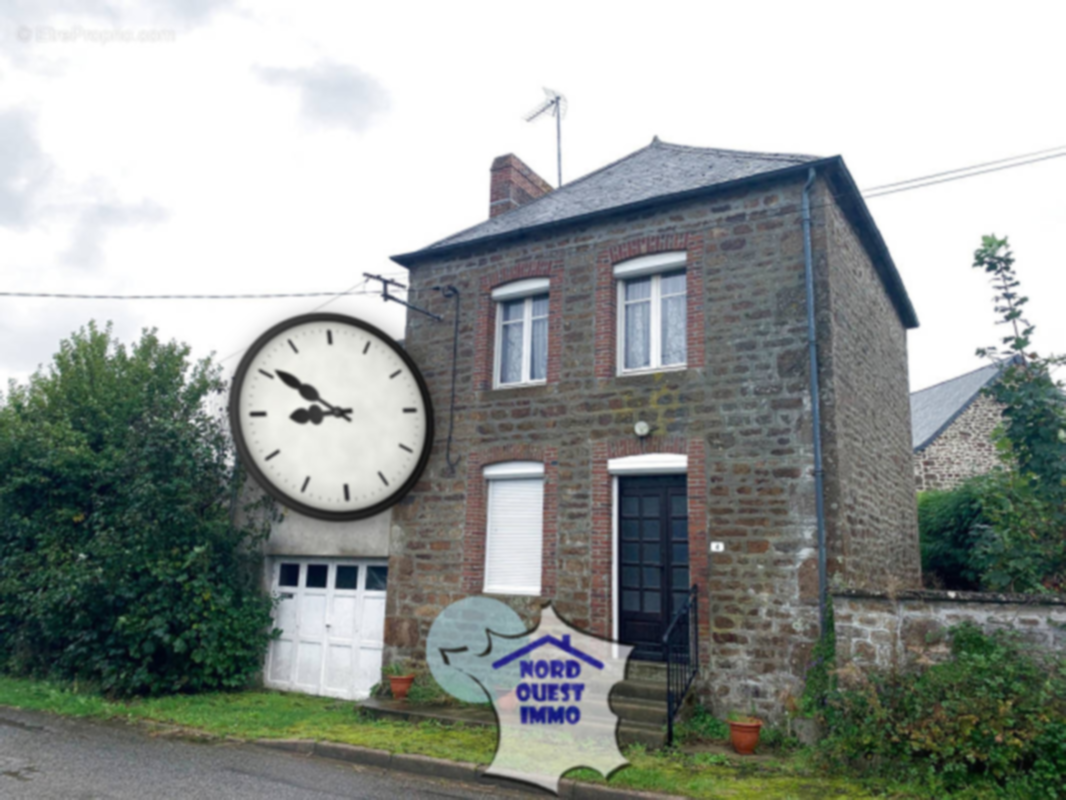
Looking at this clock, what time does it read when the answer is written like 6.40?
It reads 8.51
